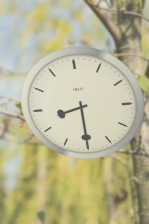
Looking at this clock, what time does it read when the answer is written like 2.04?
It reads 8.30
